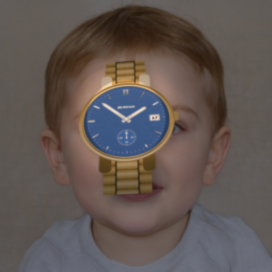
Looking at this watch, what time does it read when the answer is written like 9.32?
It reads 1.52
